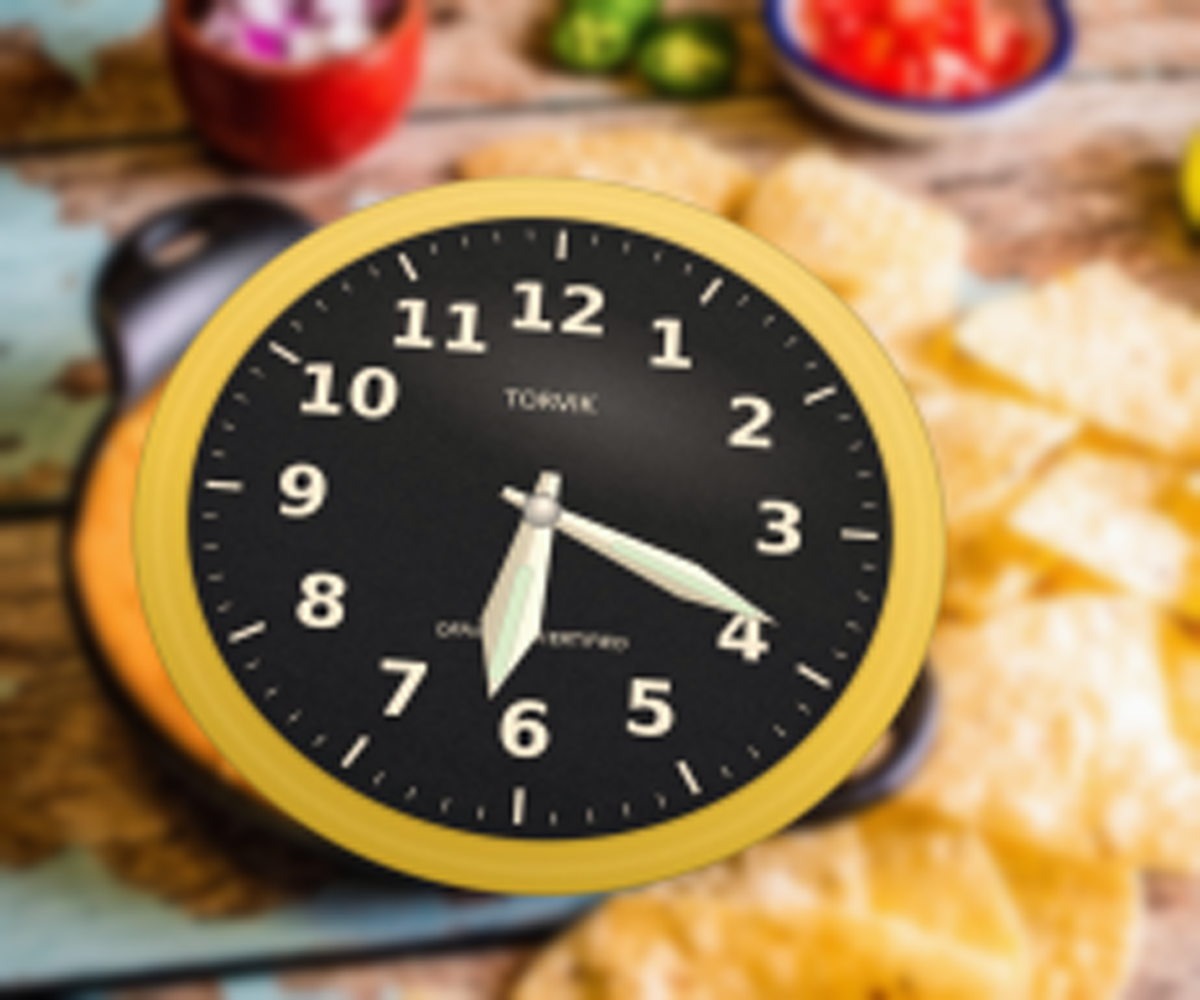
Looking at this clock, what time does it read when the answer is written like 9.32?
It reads 6.19
